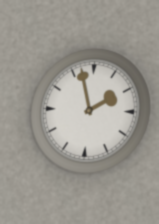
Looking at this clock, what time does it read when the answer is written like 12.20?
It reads 1.57
